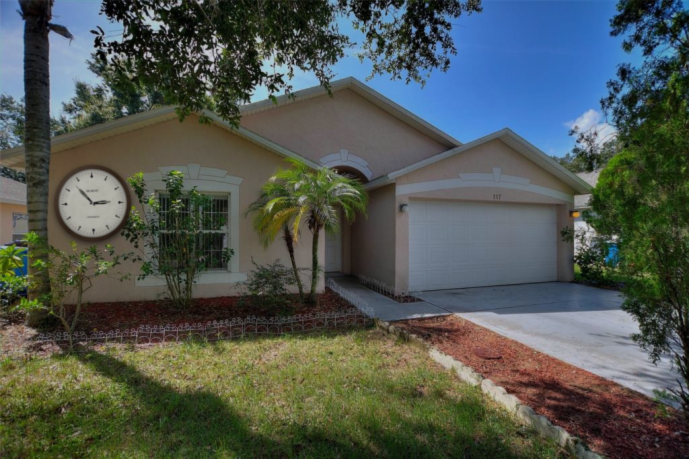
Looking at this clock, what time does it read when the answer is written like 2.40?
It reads 2.53
